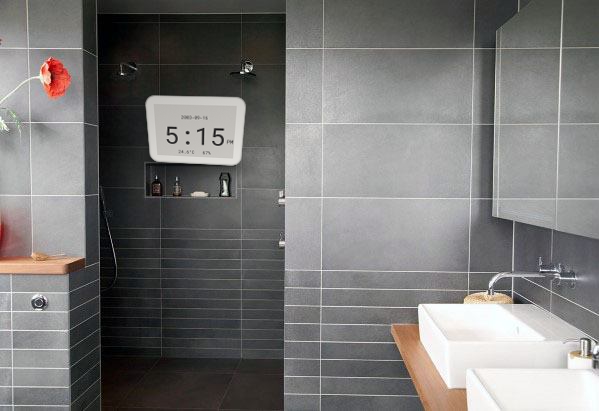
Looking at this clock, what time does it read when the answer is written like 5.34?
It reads 5.15
